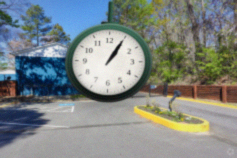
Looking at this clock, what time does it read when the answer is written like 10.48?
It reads 1.05
